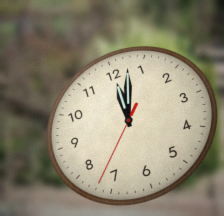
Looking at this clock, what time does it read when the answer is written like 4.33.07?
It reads 12.02.37
